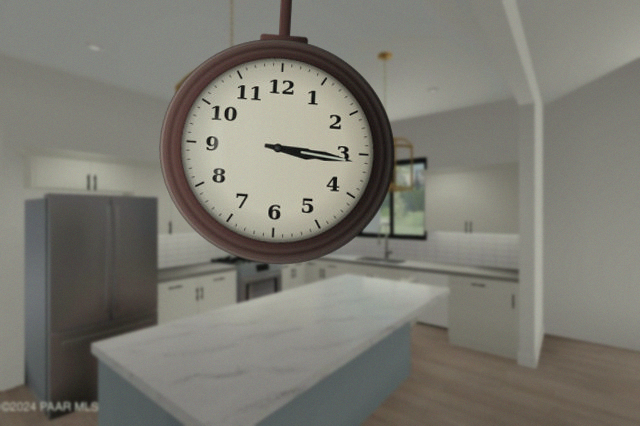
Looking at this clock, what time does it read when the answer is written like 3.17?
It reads 3.16
